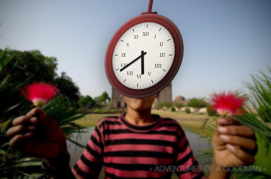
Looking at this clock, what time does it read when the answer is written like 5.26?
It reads 5.39
